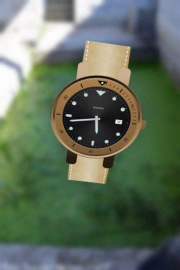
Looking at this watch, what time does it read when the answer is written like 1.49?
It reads 5.43
